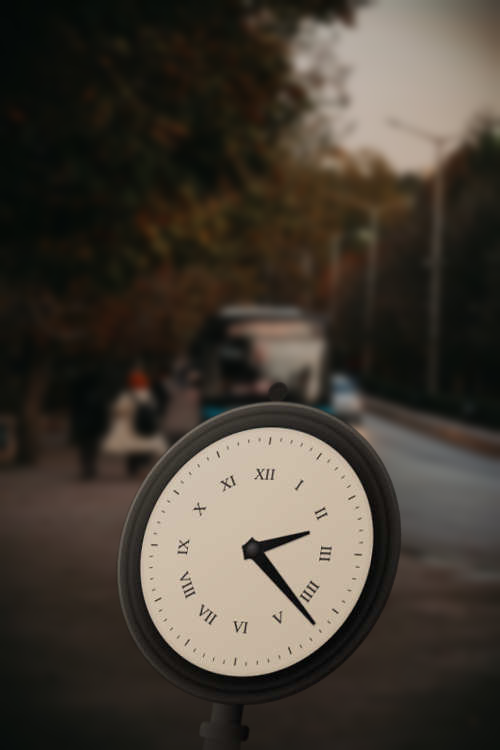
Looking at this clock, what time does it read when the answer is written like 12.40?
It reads 2.22
